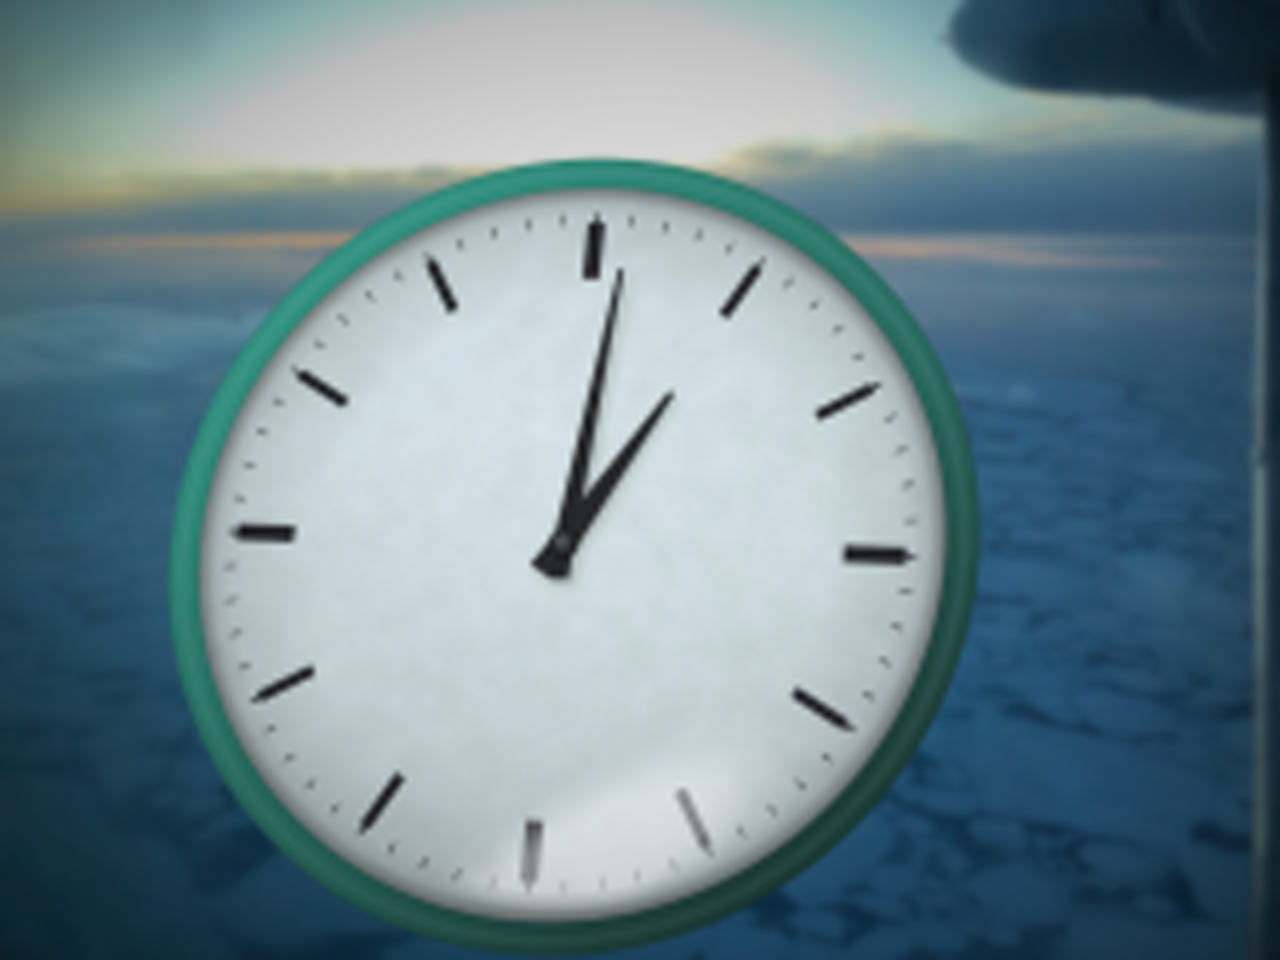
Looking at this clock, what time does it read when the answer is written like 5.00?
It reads 1.01
